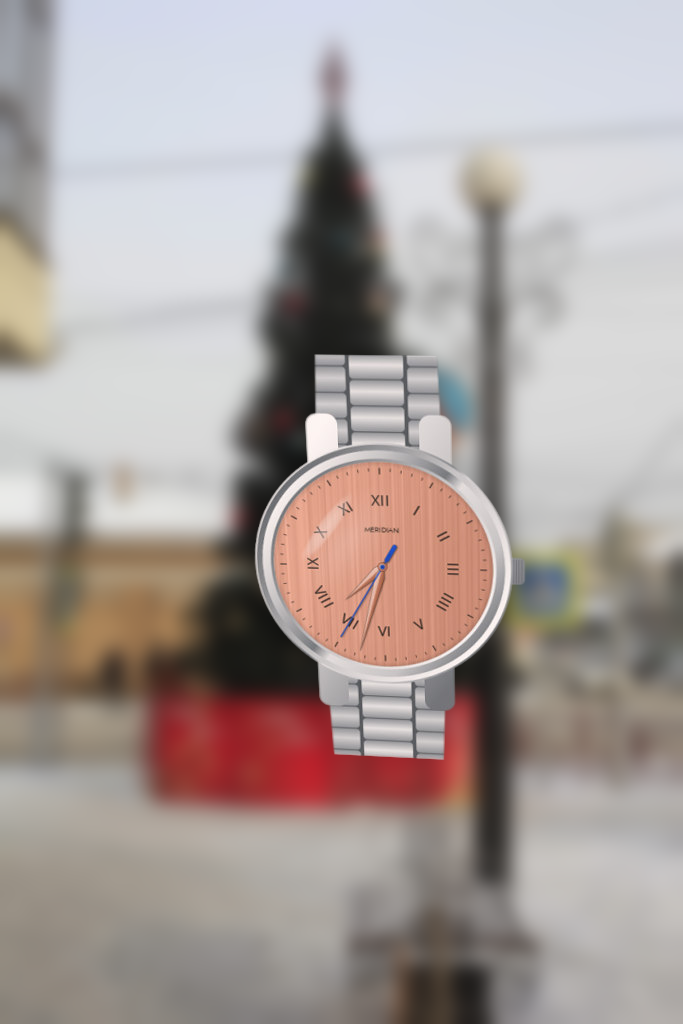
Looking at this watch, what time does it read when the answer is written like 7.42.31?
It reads 7.32.35
